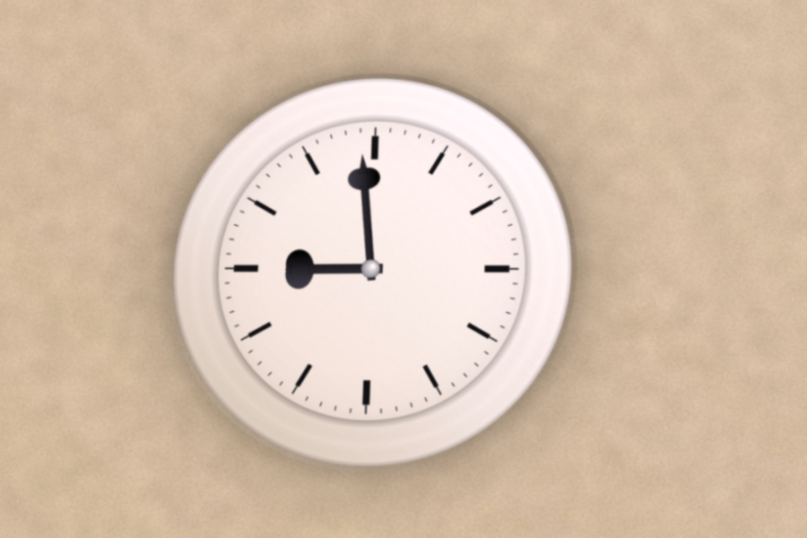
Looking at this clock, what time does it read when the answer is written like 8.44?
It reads 8.59
